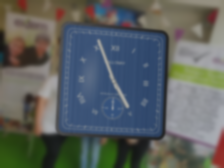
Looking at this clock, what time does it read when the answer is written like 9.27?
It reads 4.56
